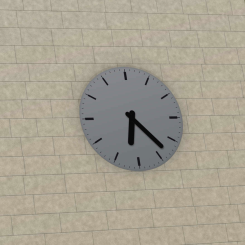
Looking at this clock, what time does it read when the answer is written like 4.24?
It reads 6.23
